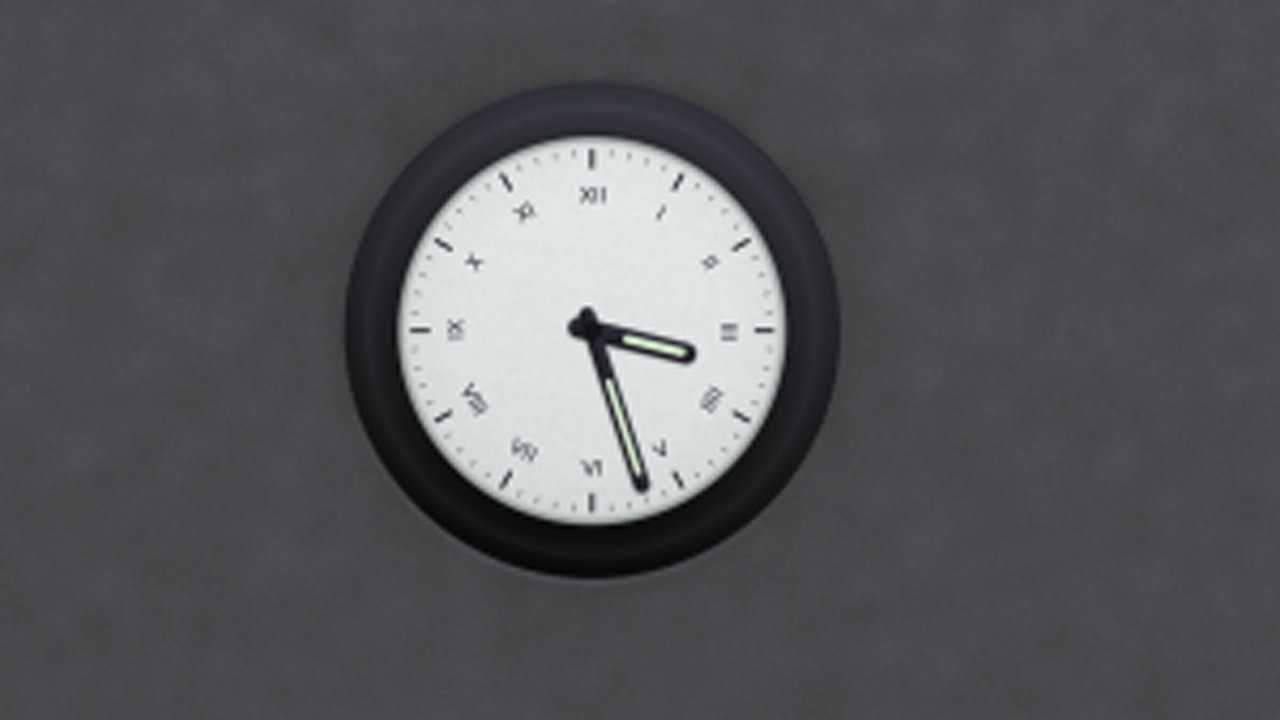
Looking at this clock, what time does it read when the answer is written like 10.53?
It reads 3.27
